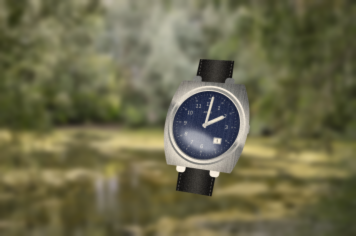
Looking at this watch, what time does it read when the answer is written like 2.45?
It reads 2.01
